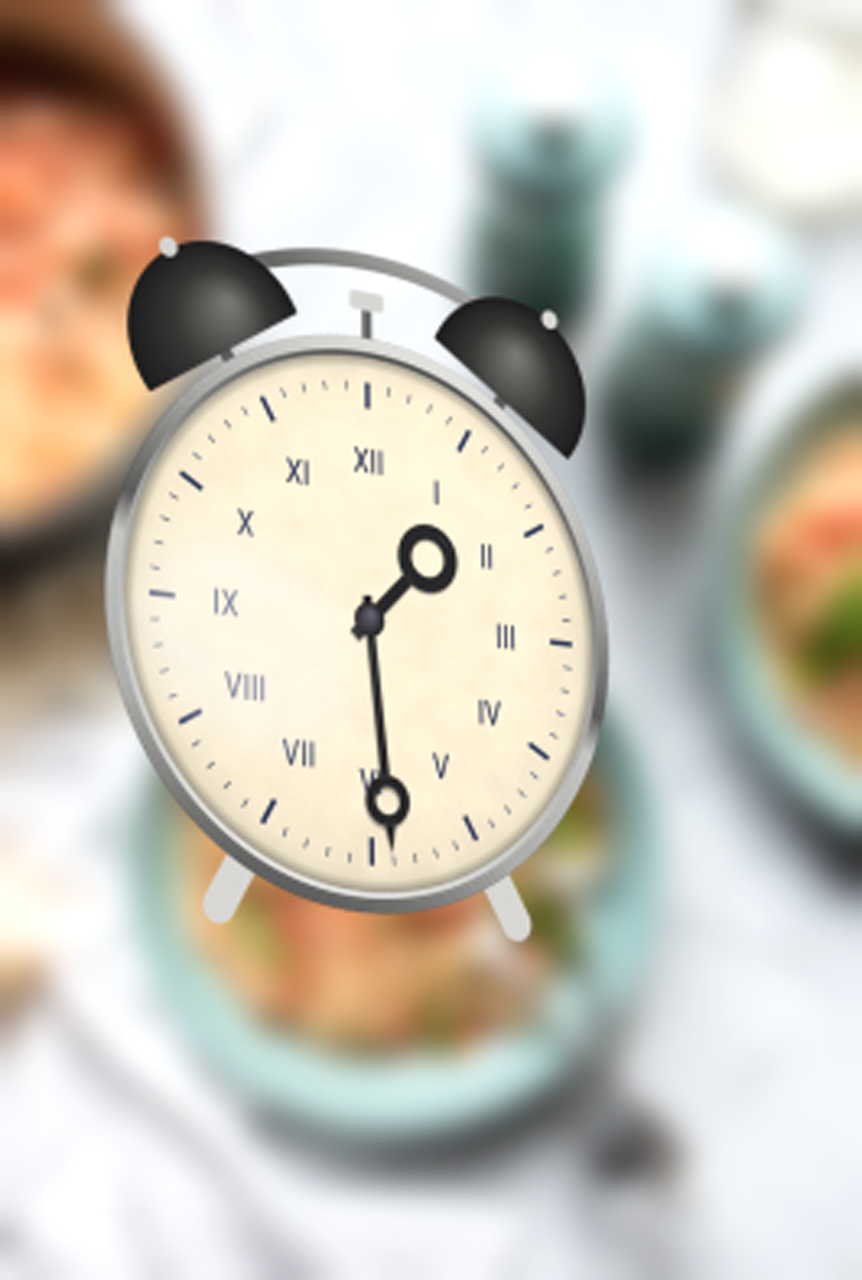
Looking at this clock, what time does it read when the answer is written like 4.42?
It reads 1.29
